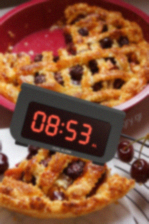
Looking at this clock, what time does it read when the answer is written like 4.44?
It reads 8.53
